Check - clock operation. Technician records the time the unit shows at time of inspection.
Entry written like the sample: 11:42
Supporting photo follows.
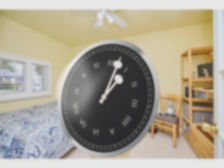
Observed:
1:02
